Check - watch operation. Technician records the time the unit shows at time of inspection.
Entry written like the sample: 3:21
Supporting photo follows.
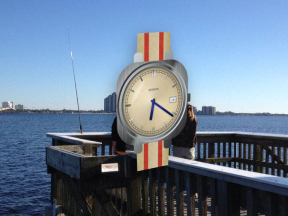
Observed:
6:21
